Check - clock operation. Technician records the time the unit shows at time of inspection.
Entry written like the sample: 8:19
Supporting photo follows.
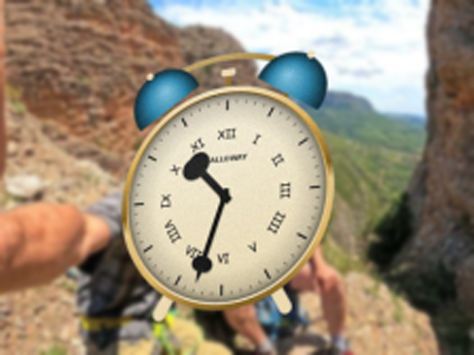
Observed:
10:33
